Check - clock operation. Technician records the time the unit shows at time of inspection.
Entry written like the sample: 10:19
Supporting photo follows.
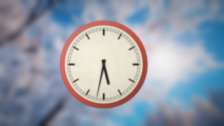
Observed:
5:32
